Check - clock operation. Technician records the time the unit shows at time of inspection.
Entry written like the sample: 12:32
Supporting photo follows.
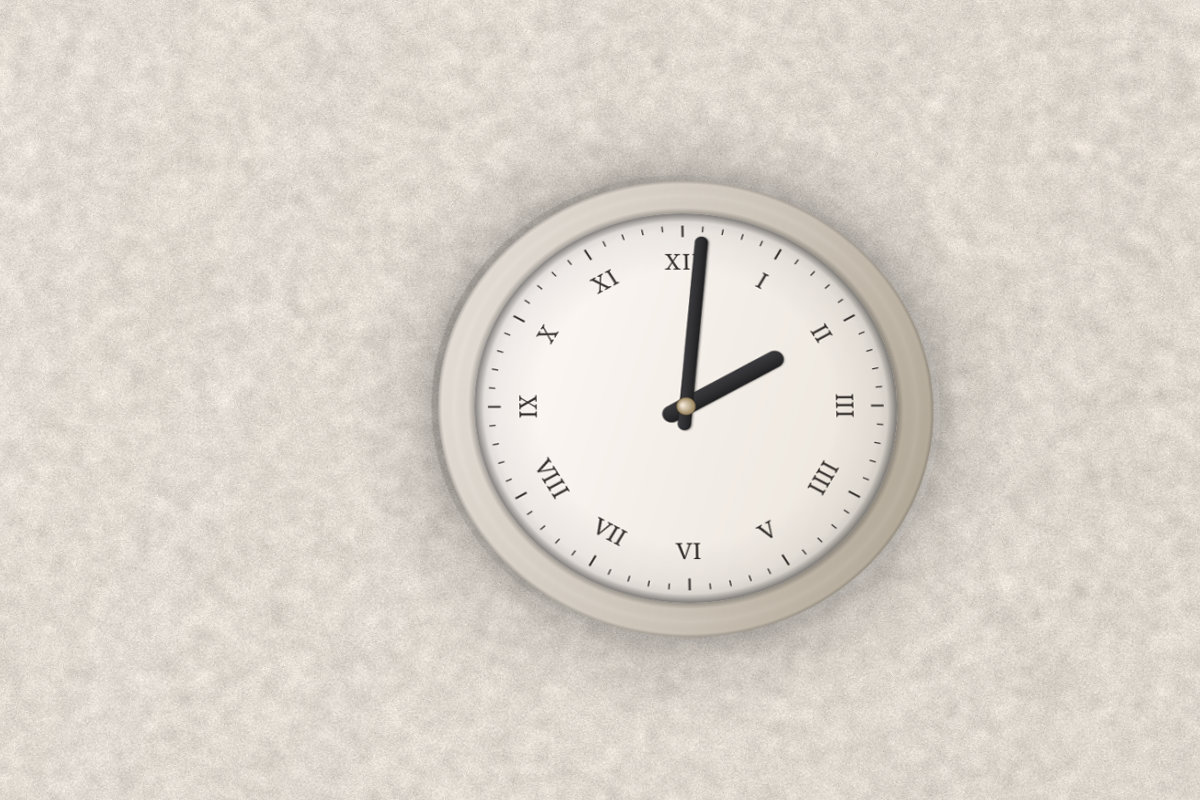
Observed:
2:01
